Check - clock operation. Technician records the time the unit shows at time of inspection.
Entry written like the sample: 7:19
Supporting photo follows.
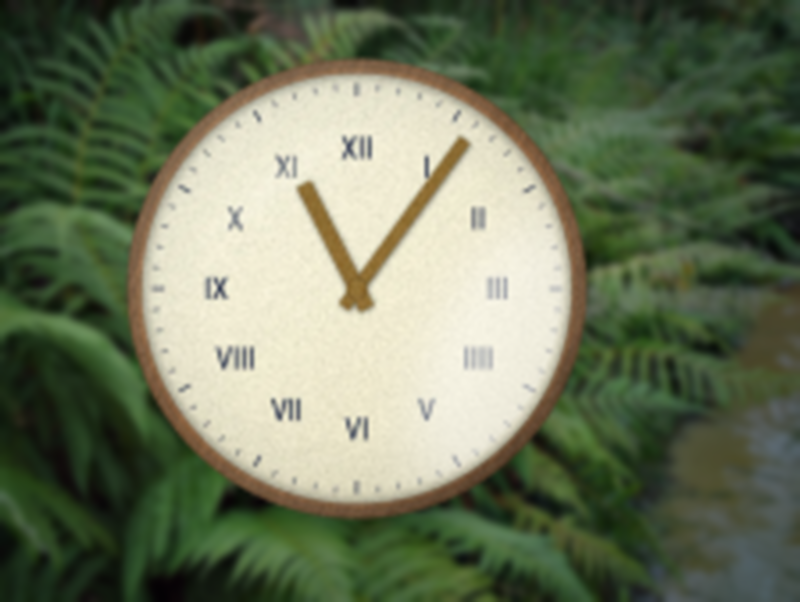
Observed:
11:06
